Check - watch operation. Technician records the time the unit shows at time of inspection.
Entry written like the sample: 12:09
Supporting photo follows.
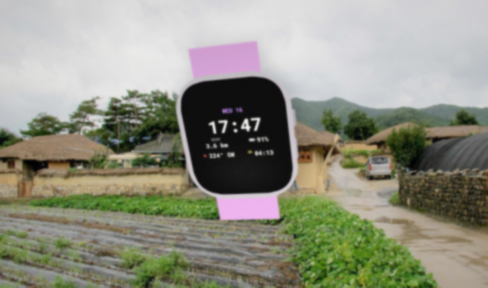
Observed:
17:47
